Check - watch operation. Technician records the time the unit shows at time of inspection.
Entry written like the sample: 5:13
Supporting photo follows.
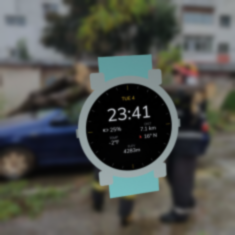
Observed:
23:41
